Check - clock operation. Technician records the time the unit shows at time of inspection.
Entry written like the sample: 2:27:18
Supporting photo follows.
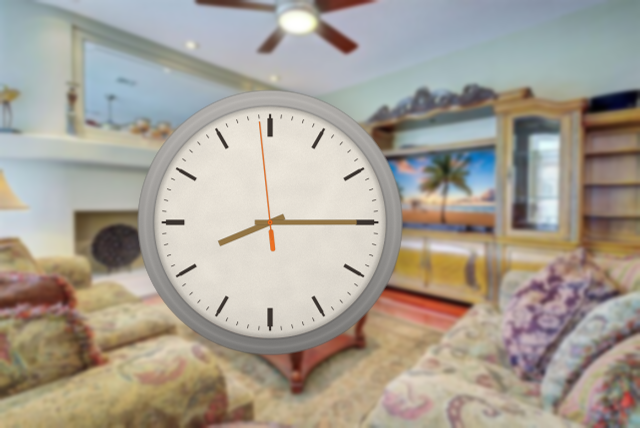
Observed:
8:14:59
